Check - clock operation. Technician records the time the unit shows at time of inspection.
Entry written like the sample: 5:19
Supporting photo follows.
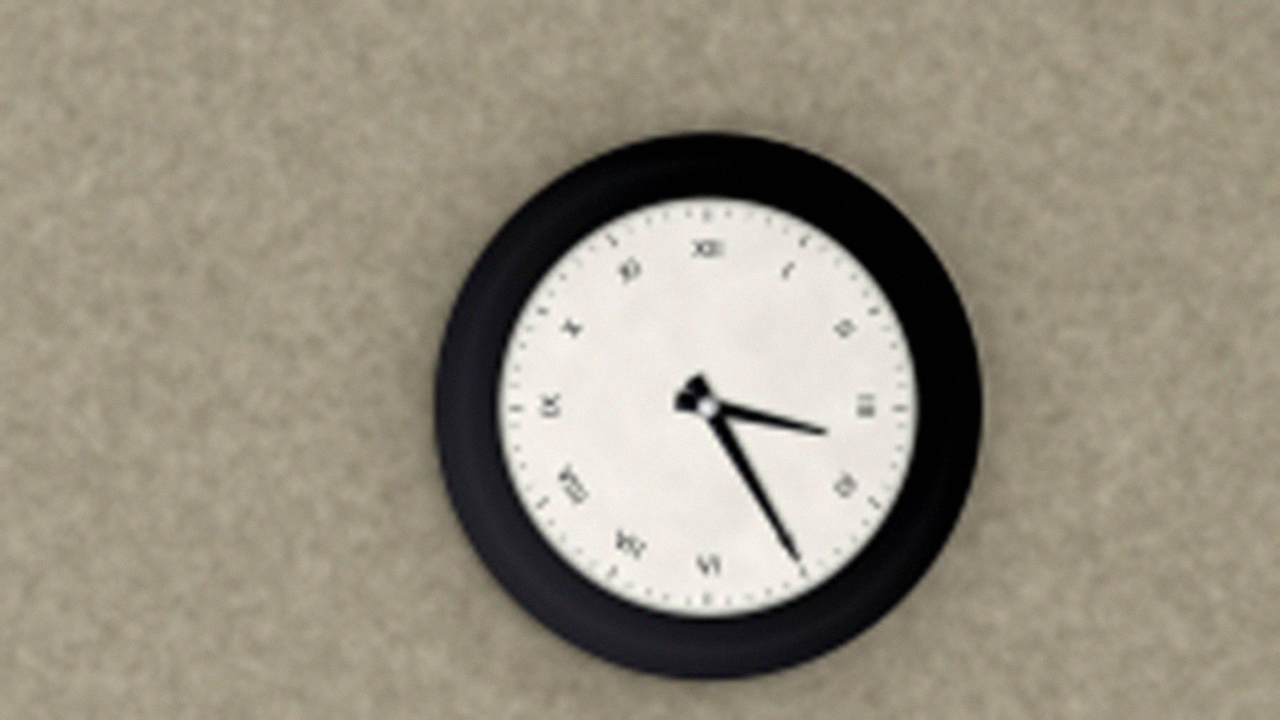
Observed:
3:25
